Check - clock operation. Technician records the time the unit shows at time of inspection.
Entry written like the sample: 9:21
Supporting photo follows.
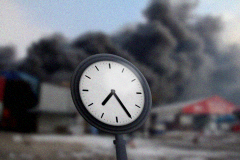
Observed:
7:25
